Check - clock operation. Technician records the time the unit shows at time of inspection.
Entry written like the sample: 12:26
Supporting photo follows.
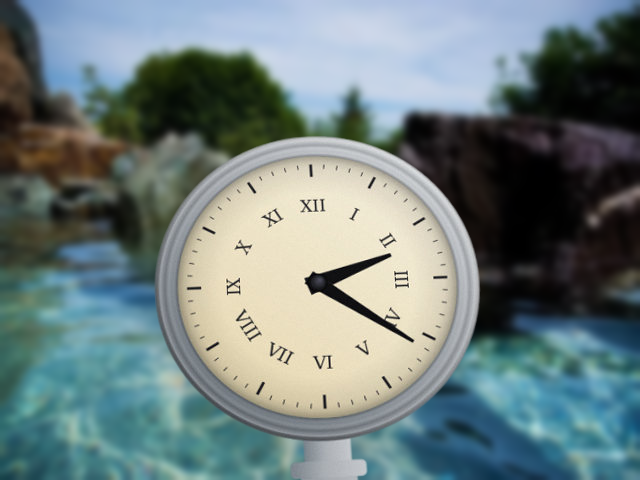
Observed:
2:21
